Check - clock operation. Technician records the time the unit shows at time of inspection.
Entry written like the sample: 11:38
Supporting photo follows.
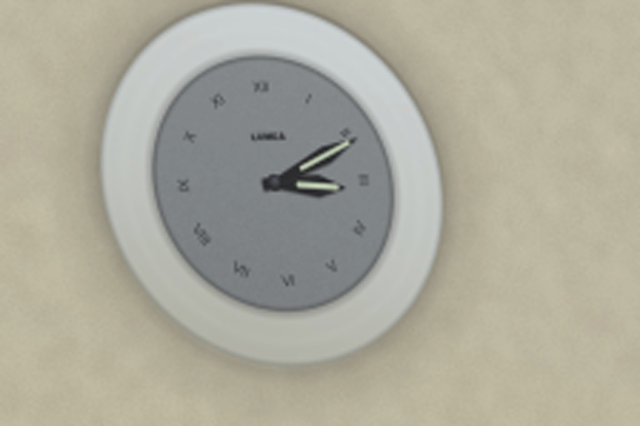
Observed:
3:11
